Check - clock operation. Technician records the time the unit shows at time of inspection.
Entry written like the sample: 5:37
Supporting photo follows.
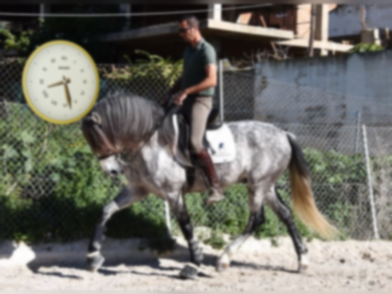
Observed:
8:28
